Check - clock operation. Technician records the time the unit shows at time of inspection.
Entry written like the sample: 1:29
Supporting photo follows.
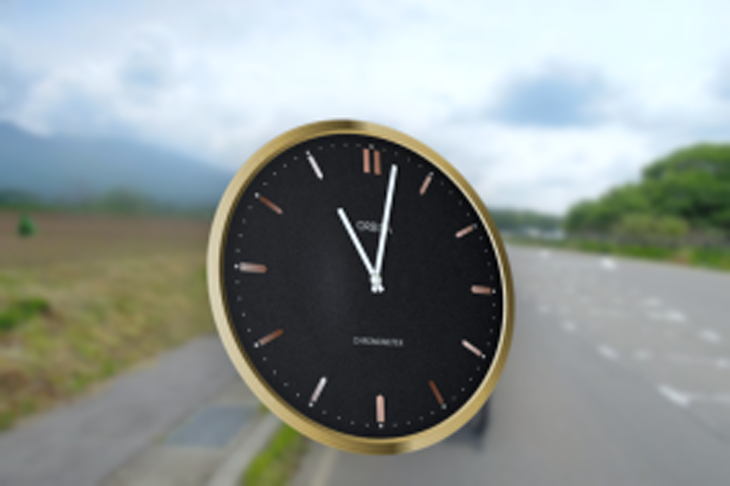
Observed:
11:02
